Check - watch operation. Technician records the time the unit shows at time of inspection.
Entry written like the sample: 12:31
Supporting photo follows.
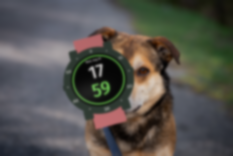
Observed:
17:59
